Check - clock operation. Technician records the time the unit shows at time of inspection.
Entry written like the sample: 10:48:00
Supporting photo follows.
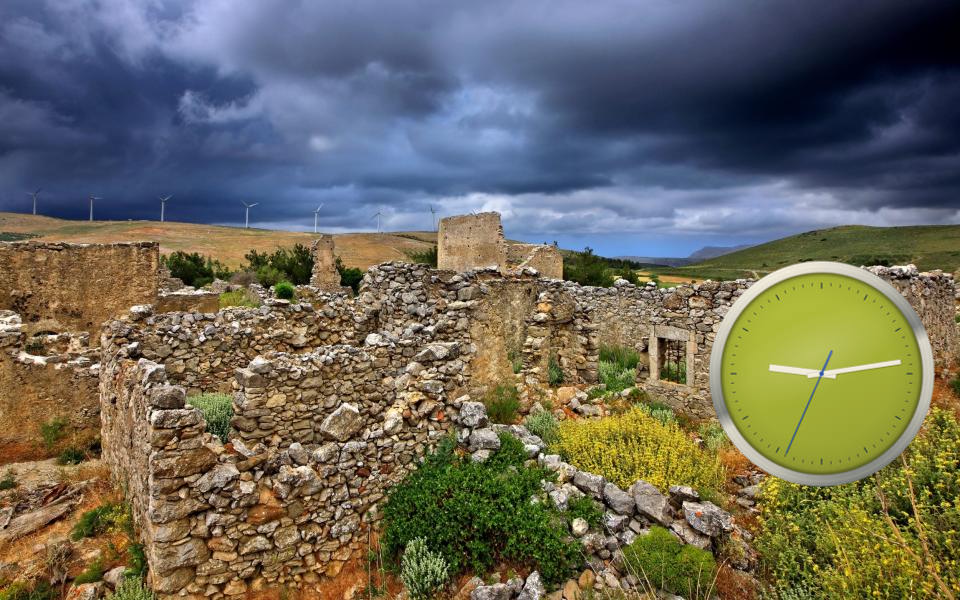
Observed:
9:13:34
